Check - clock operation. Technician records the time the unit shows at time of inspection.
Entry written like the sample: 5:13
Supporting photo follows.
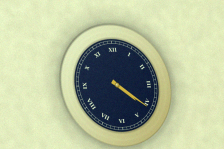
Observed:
4:21
